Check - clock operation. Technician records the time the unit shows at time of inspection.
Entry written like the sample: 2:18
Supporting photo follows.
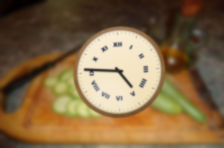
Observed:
4:46
